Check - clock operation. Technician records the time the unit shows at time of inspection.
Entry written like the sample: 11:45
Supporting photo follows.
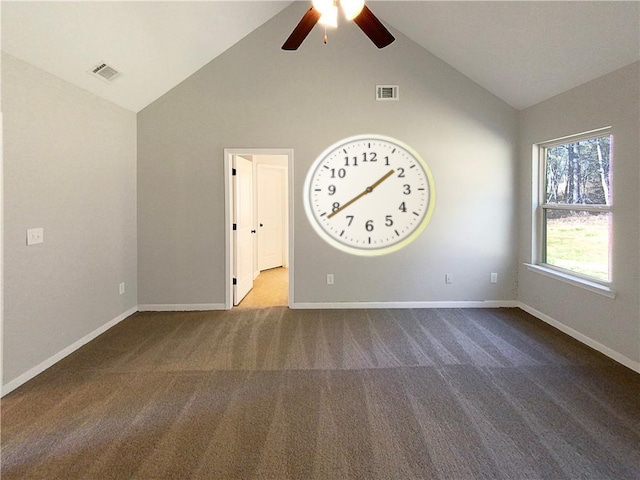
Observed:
1:39
